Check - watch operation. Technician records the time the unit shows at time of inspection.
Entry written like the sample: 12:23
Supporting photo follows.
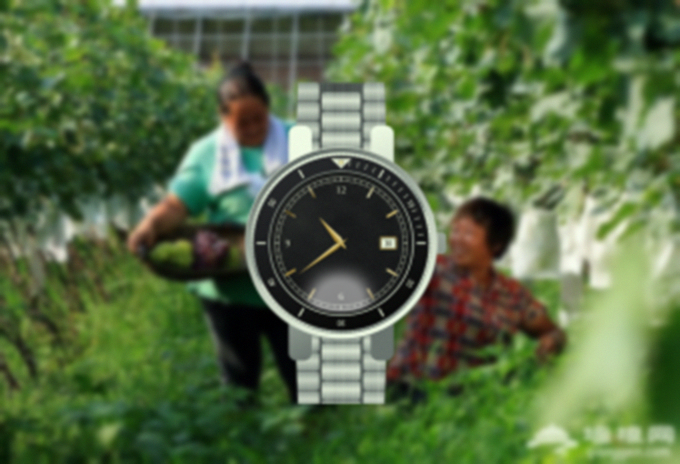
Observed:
10:39
